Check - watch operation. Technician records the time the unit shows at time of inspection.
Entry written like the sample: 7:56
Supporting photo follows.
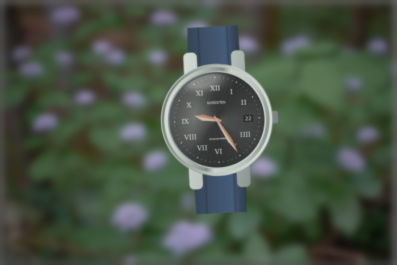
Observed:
9:25
